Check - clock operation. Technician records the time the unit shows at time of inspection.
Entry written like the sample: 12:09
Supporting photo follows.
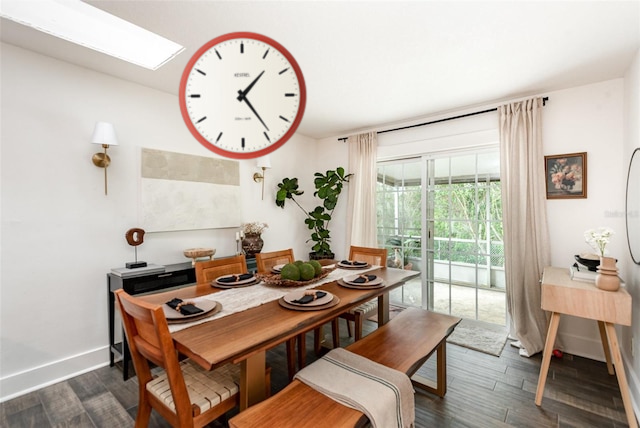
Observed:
1:24
